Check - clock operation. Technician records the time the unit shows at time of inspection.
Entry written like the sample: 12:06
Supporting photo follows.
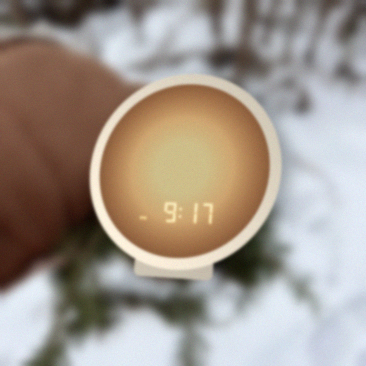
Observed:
9:17
